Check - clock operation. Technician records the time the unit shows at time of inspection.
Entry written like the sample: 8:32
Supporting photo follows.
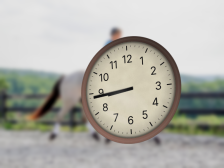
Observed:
8:44
